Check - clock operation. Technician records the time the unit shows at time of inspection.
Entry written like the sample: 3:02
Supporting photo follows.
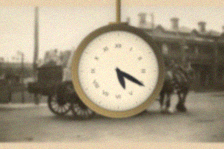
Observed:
5:20
